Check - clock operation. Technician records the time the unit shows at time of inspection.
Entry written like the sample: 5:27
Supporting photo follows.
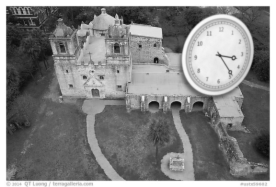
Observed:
3:24
